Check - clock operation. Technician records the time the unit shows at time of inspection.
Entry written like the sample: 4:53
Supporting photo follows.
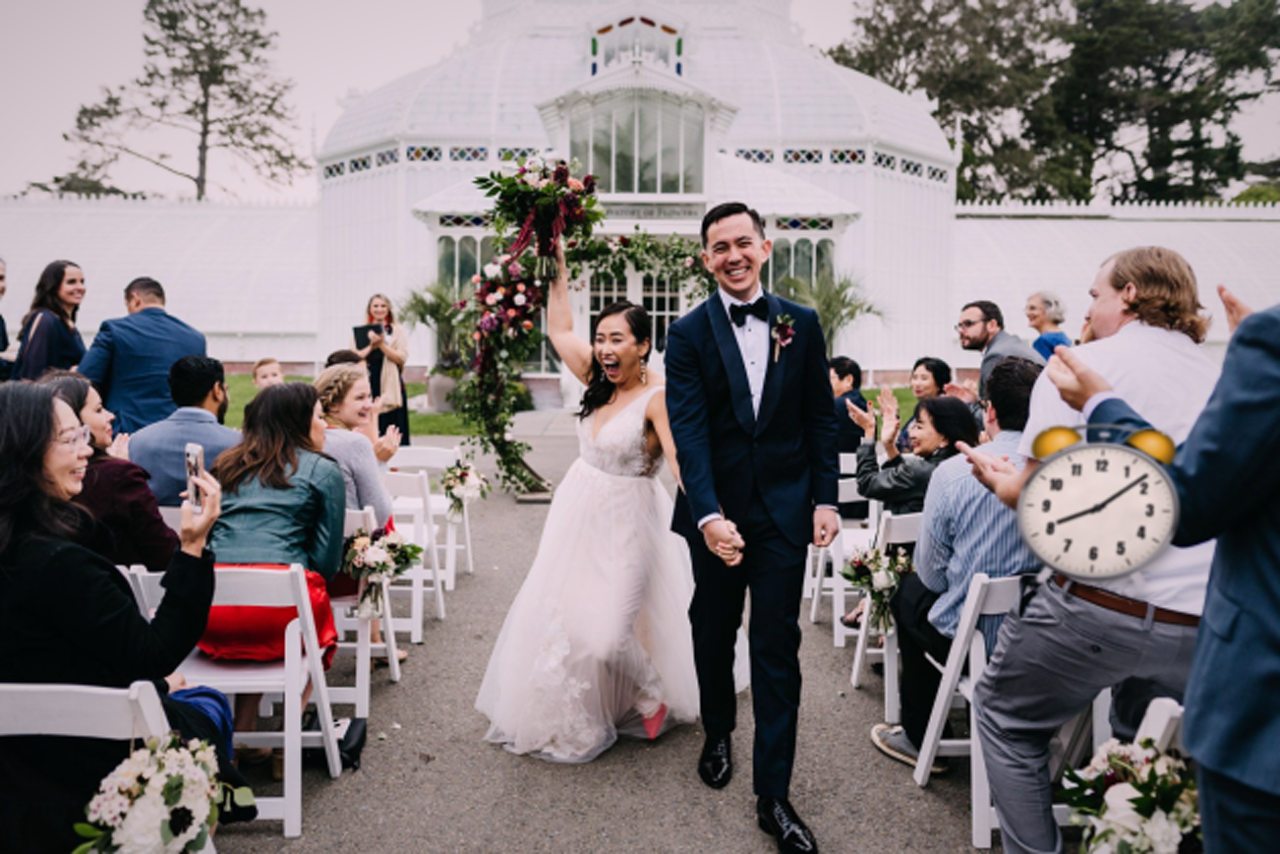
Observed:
8:08
